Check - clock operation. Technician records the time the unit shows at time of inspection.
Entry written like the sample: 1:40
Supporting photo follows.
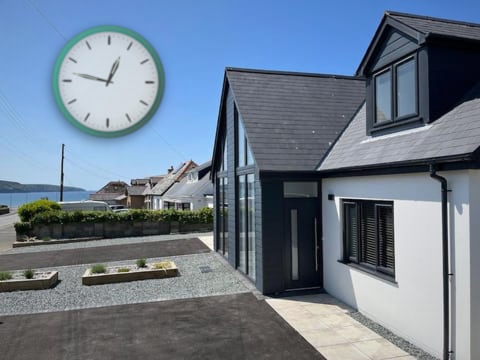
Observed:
12:47
